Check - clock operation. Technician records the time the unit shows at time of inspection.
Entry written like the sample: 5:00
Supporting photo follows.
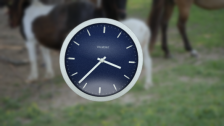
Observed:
3:37
